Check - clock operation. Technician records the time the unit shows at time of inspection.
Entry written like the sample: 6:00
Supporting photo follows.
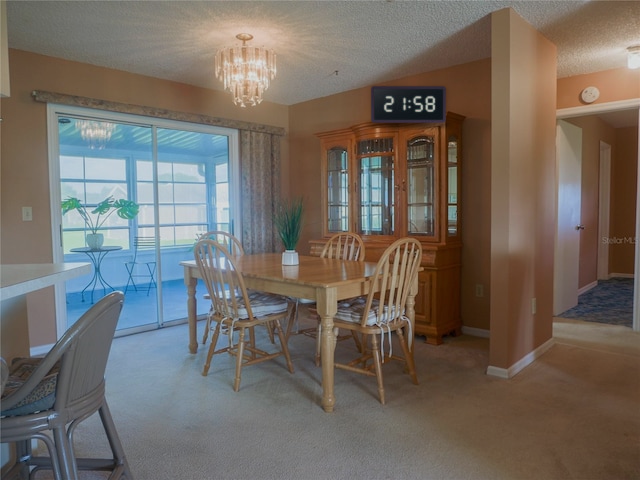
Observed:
21:58
